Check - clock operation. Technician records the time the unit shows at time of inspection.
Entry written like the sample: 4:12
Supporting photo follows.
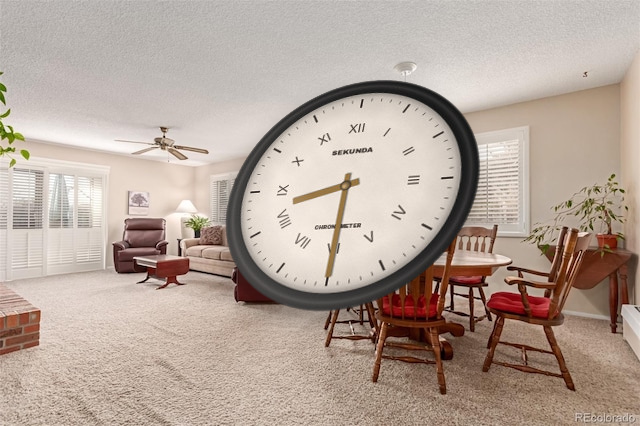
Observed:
8:30
